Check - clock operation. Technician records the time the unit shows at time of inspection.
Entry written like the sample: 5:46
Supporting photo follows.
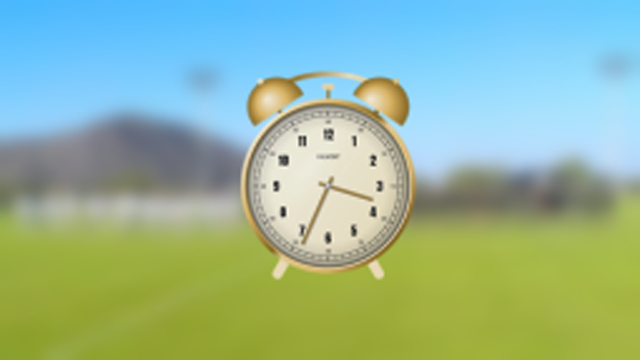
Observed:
3:34
